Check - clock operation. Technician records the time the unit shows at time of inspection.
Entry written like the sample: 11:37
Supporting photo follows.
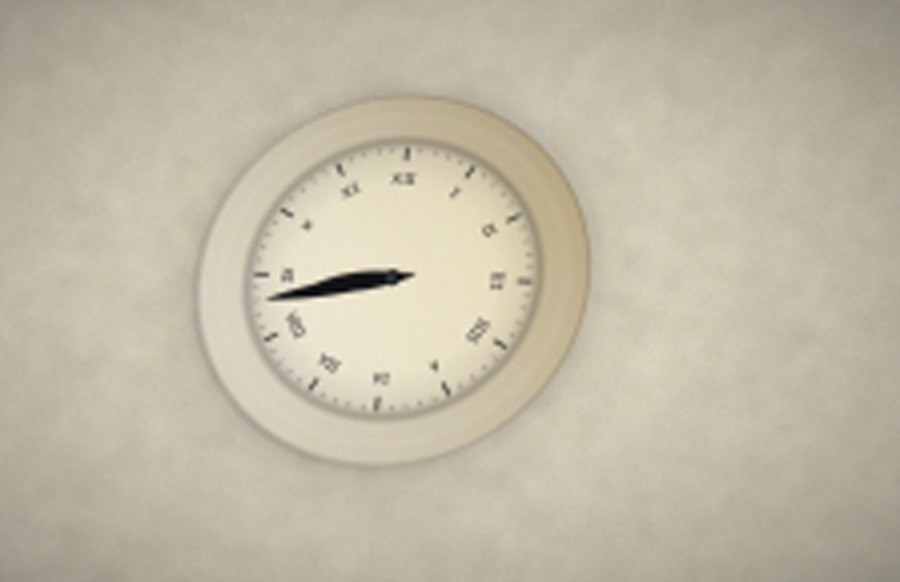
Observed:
8:43
